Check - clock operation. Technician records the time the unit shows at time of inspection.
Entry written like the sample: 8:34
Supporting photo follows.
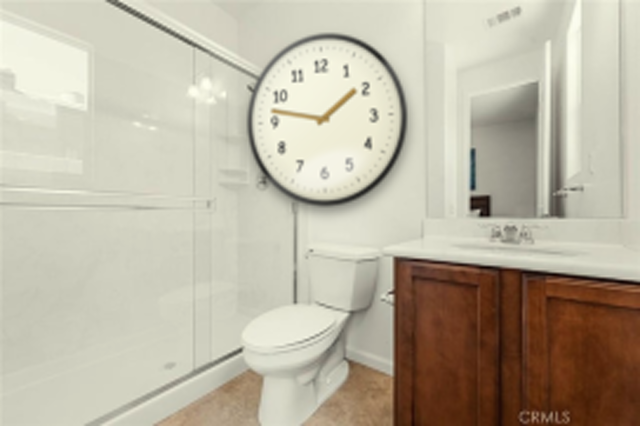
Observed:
1:47
